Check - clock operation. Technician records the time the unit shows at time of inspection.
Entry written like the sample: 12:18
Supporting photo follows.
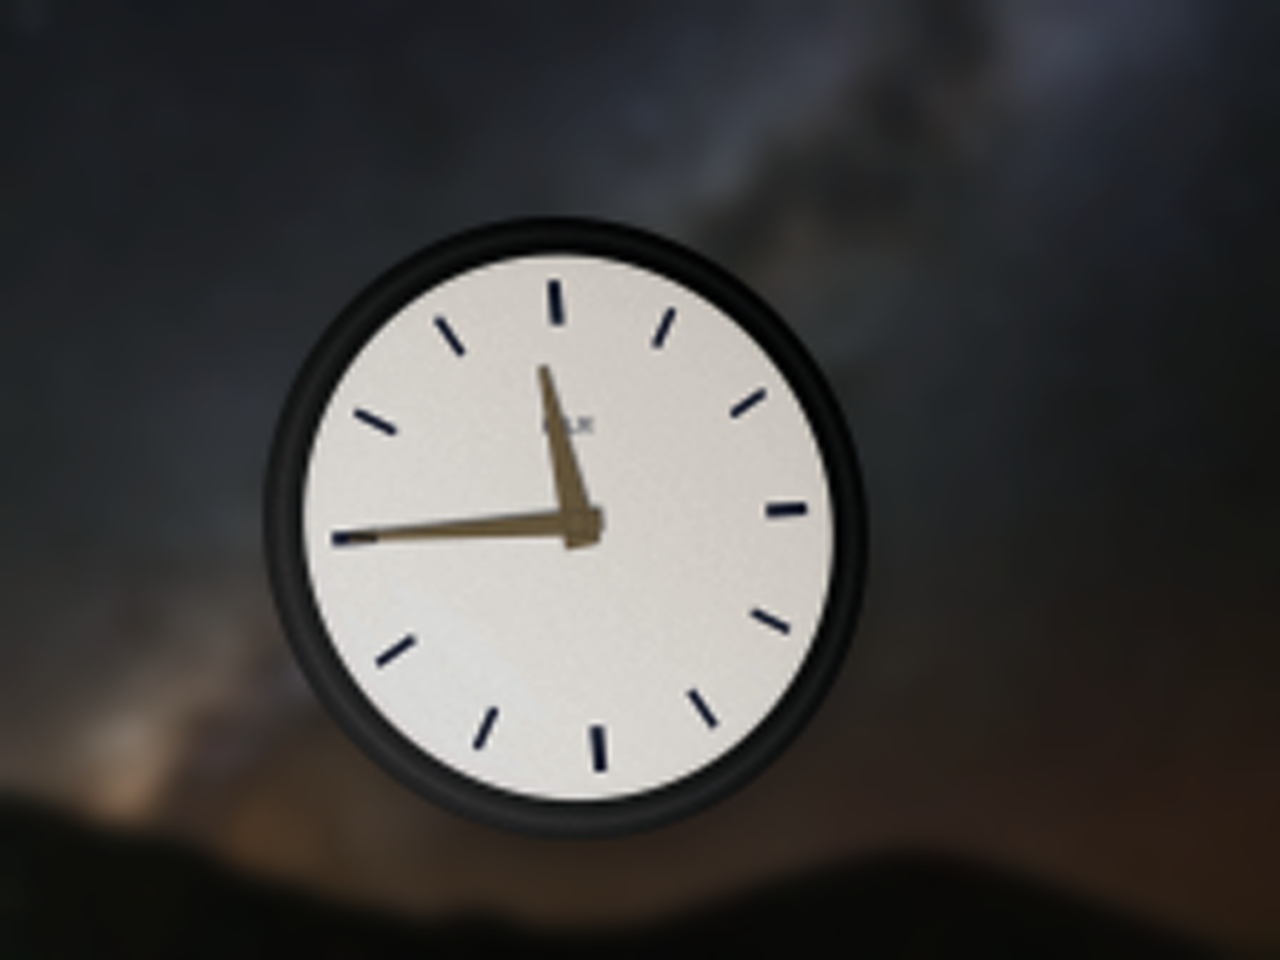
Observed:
11:45
